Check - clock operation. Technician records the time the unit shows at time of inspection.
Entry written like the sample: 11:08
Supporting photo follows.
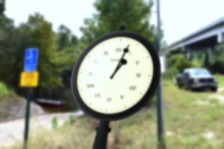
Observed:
1:03
